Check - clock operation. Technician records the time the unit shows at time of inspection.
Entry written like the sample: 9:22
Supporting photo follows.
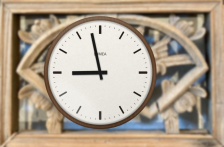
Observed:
8:58
